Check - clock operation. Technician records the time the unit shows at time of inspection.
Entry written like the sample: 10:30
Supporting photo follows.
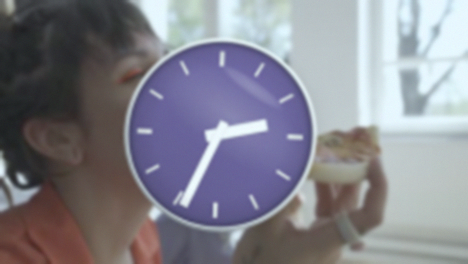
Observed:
2:34
